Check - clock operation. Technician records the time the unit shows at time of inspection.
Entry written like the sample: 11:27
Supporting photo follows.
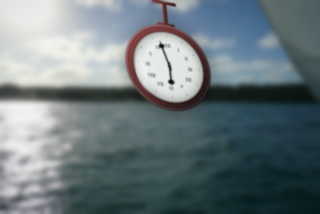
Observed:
5:57
